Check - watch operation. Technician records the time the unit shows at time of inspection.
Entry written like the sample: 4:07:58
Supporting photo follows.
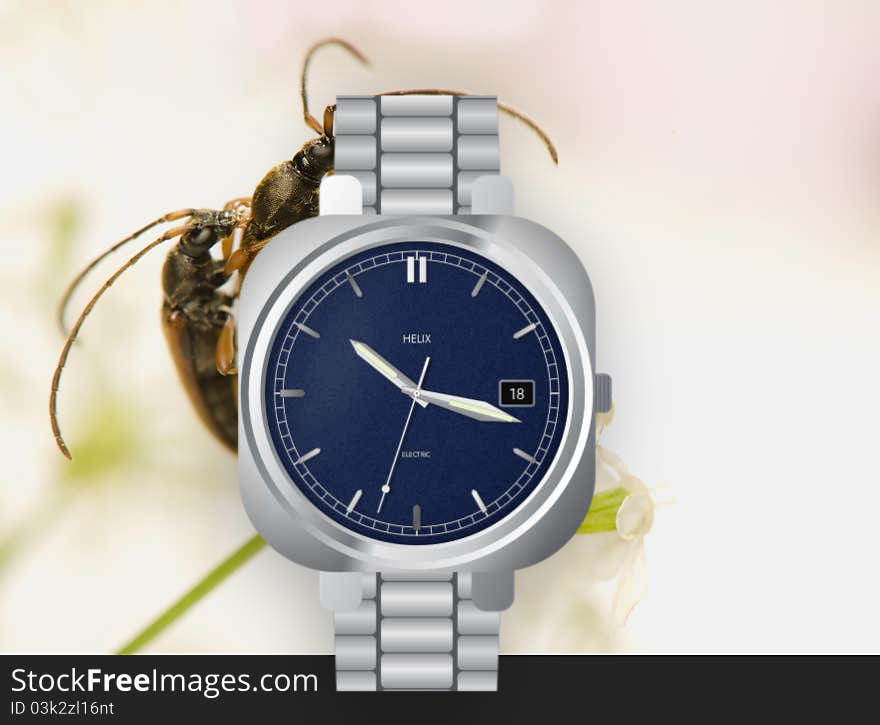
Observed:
10:17:33
